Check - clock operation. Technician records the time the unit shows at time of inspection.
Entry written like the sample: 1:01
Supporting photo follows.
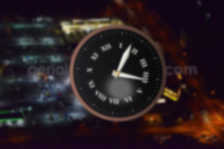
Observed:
4:08
